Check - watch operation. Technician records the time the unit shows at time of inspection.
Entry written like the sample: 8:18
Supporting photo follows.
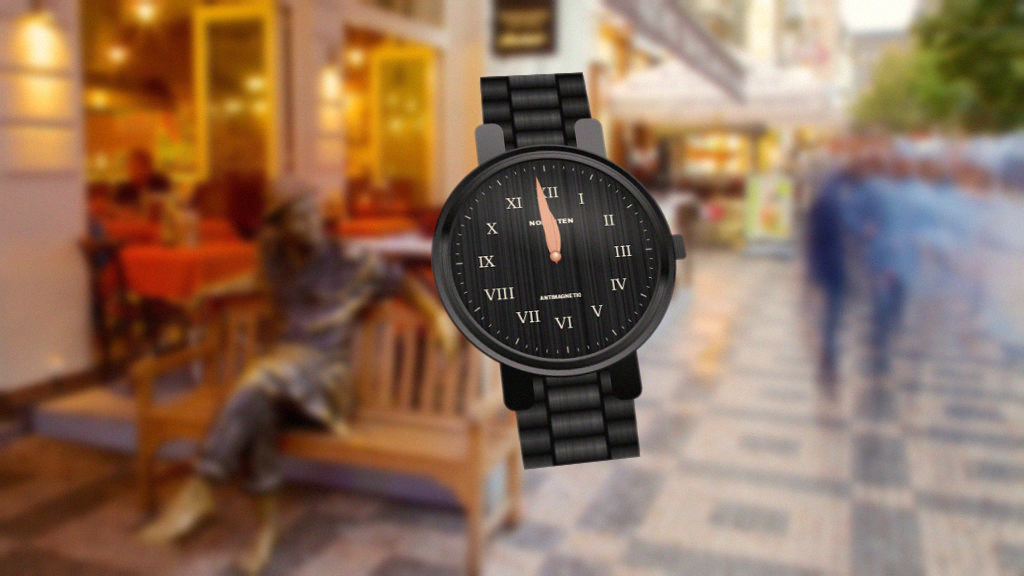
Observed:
11:59
